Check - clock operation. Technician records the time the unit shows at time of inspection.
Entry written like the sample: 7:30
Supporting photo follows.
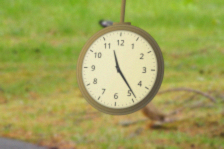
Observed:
11:24
